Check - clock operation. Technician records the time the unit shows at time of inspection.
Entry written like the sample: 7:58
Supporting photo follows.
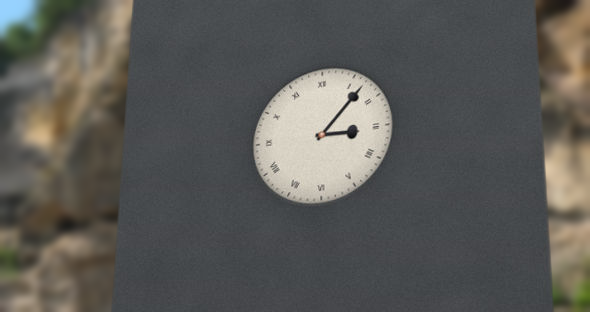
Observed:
3:07
